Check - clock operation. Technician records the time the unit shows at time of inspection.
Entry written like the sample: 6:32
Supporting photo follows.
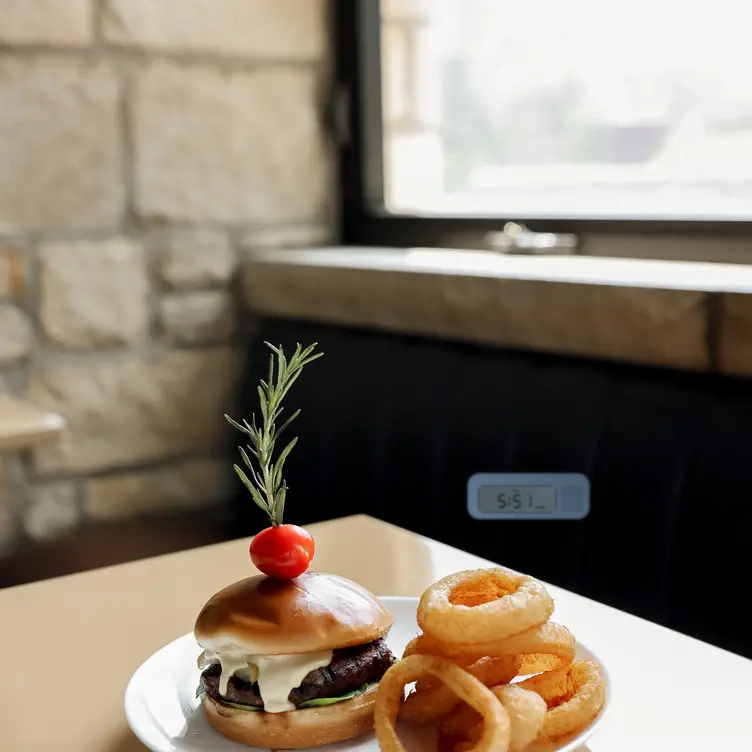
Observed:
5:51
